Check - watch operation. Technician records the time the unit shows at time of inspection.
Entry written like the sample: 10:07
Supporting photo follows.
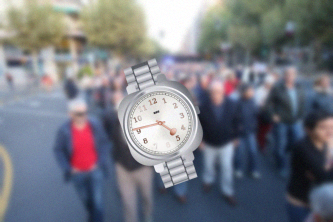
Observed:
4:46
